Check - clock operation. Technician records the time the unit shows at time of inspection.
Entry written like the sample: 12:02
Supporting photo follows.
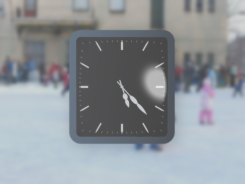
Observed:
5:23
